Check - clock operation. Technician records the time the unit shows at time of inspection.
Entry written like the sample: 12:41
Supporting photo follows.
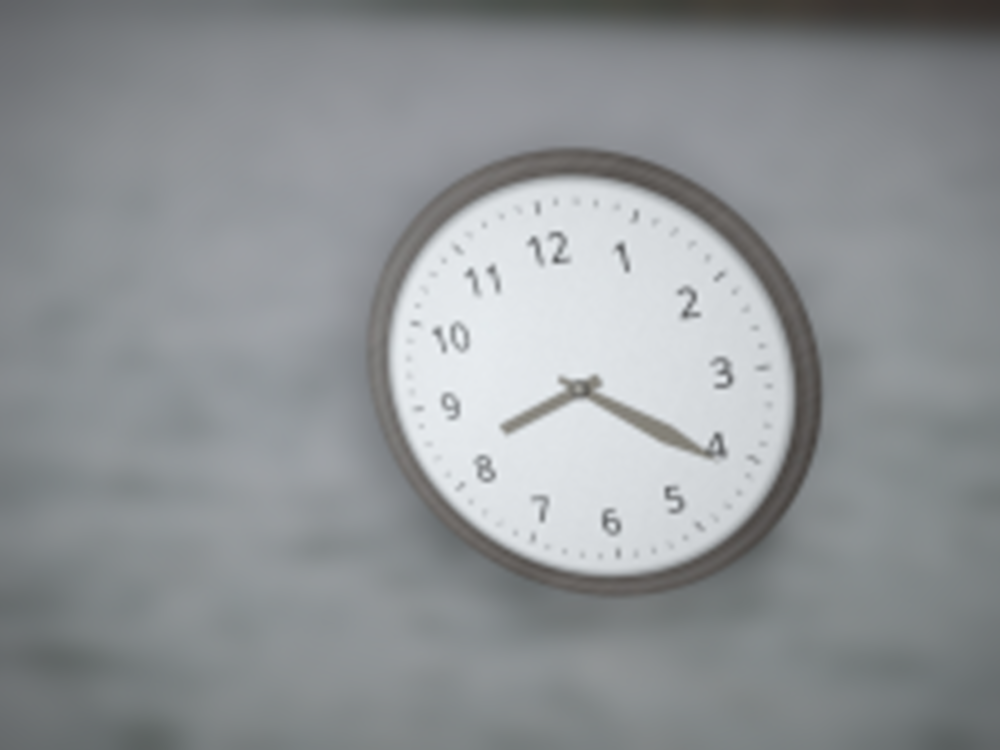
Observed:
8:21
